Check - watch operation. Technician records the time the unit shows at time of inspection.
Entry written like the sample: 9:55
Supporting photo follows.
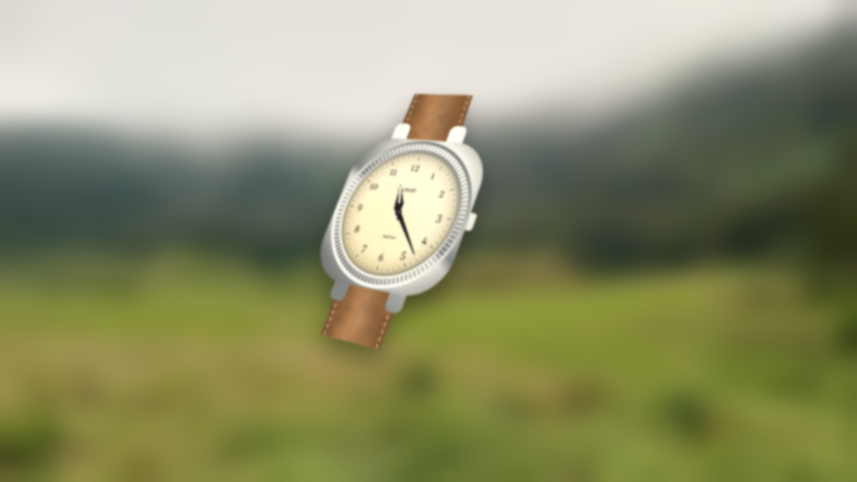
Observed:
11:23
